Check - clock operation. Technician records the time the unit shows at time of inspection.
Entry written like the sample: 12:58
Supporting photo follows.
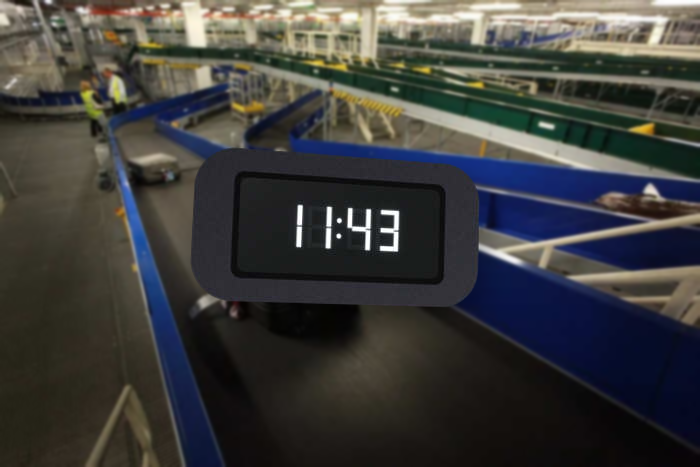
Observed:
11:43
